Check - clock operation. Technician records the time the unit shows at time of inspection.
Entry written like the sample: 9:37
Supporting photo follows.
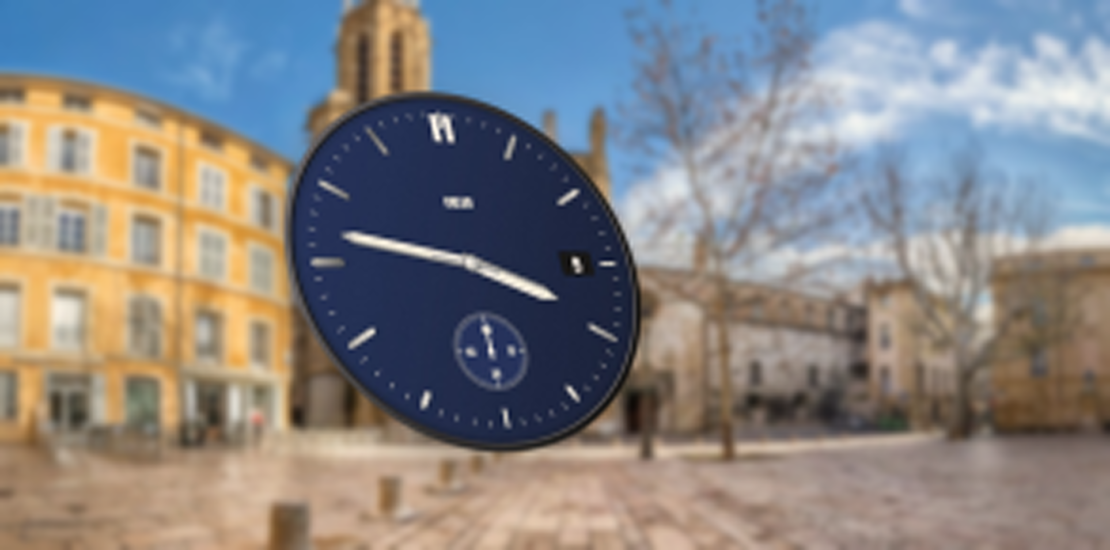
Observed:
3:47
